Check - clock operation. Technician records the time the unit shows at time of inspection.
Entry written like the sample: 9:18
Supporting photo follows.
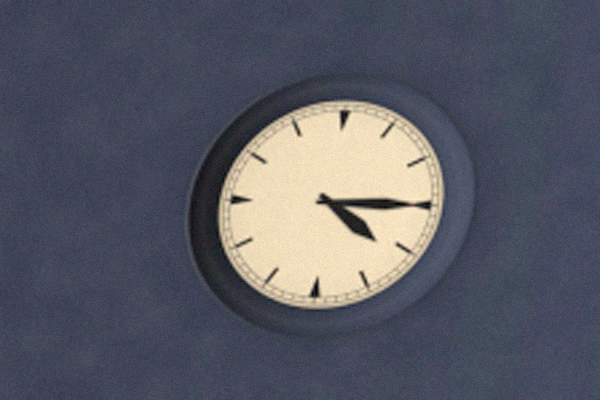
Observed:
4:15
